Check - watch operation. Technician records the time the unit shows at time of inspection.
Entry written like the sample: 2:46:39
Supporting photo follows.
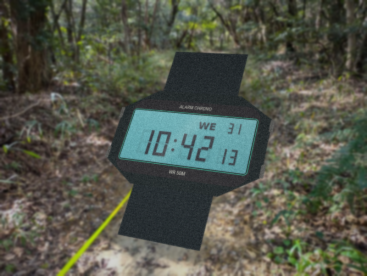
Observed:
10:42:13
